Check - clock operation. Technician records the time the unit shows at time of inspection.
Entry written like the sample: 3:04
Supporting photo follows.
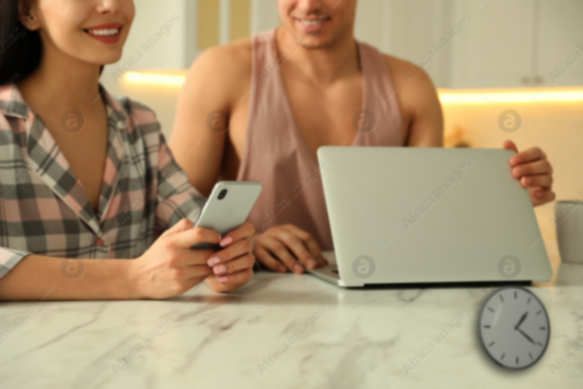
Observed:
1:21
